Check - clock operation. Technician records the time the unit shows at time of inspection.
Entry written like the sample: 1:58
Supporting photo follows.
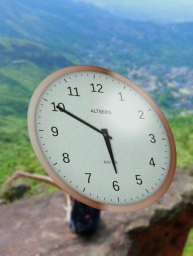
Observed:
5:50
